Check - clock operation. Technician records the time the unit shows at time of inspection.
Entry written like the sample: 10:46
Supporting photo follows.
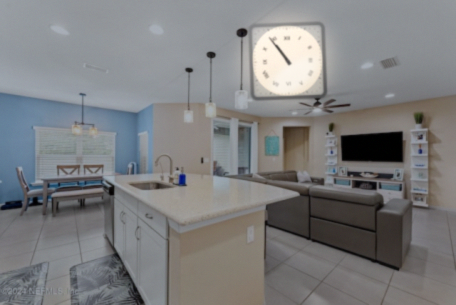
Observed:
10:54
